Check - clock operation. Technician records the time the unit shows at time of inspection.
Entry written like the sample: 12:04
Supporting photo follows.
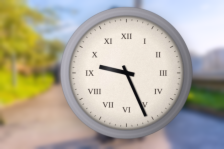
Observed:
9:26
